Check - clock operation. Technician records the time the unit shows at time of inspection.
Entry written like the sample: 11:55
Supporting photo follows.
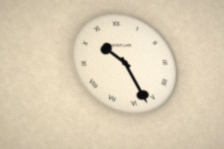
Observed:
10:27
